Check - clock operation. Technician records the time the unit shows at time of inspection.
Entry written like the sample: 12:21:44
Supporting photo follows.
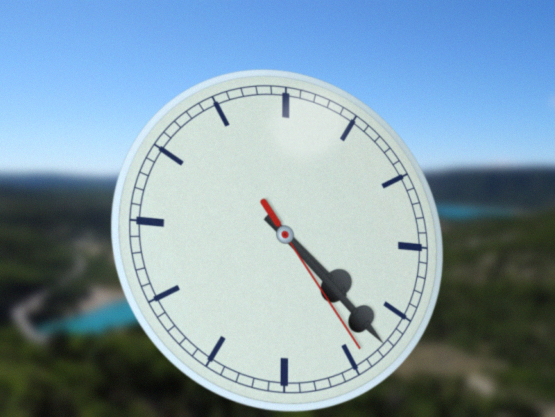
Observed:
4:22:24
